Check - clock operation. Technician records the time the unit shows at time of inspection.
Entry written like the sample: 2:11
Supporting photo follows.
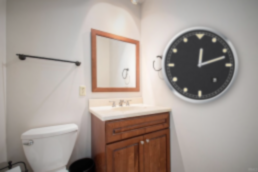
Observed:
12:12
